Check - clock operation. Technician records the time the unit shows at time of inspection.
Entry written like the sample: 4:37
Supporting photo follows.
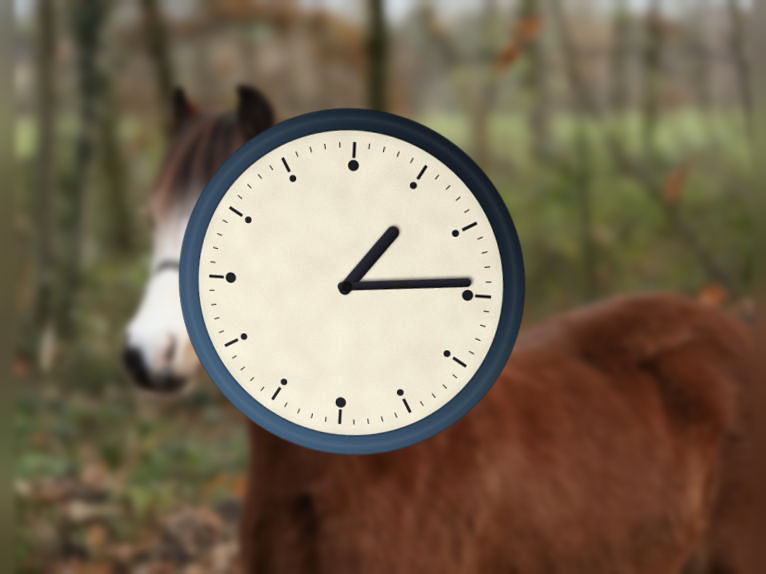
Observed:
1:14
